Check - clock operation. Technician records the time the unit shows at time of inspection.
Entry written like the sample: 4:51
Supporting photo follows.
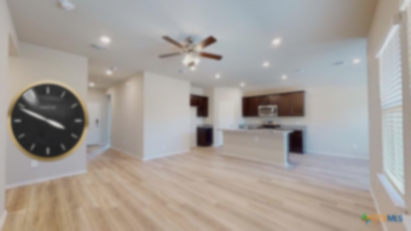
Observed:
3:49
